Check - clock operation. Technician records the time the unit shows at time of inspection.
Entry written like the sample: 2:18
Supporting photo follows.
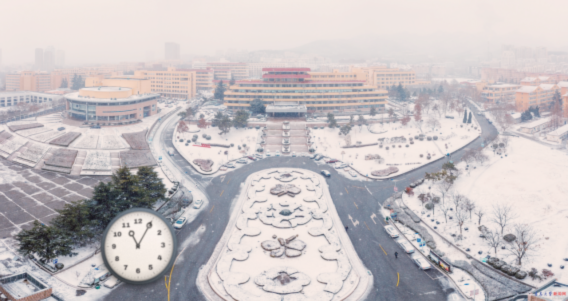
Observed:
11:05
